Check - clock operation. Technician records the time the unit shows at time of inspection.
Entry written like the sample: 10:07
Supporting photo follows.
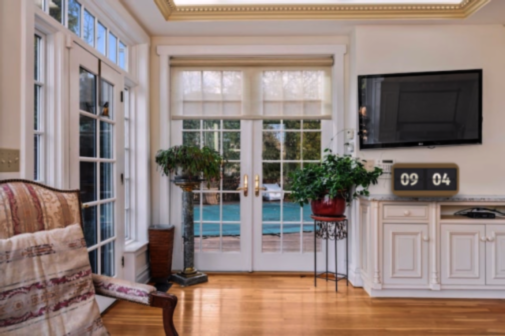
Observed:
9:04
